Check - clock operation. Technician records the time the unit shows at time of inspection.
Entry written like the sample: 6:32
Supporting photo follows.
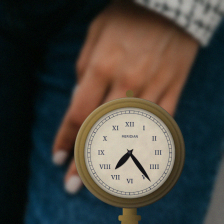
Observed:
7:24
